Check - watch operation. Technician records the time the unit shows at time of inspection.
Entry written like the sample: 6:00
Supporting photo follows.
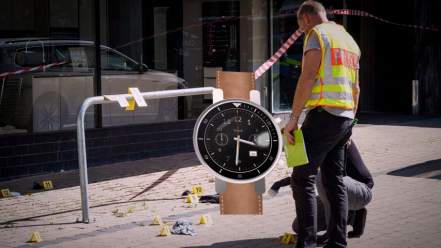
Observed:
3:31
